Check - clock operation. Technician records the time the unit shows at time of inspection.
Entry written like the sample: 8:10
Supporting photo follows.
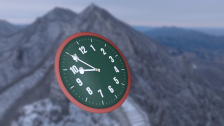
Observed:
9:55
